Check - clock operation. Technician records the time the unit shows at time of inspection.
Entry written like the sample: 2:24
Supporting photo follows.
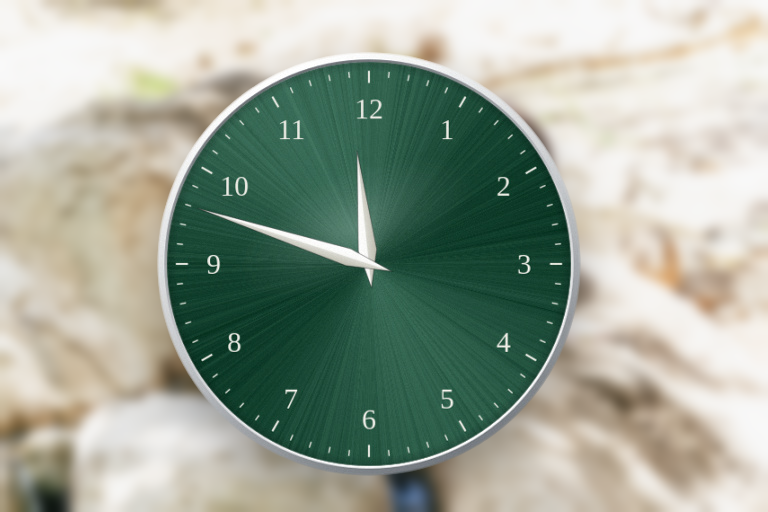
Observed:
11:48
